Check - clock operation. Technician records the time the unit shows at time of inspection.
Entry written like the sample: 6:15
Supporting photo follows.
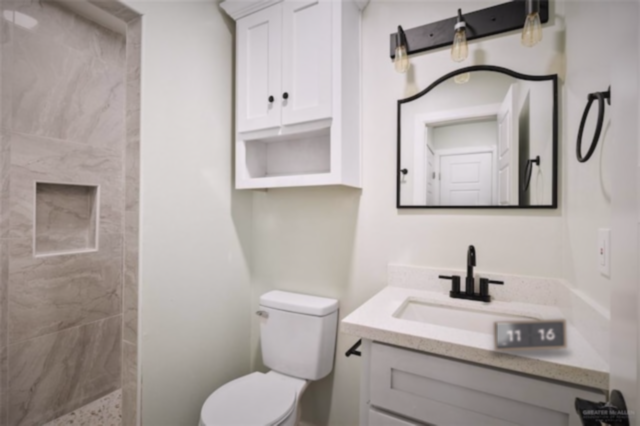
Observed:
11:16
